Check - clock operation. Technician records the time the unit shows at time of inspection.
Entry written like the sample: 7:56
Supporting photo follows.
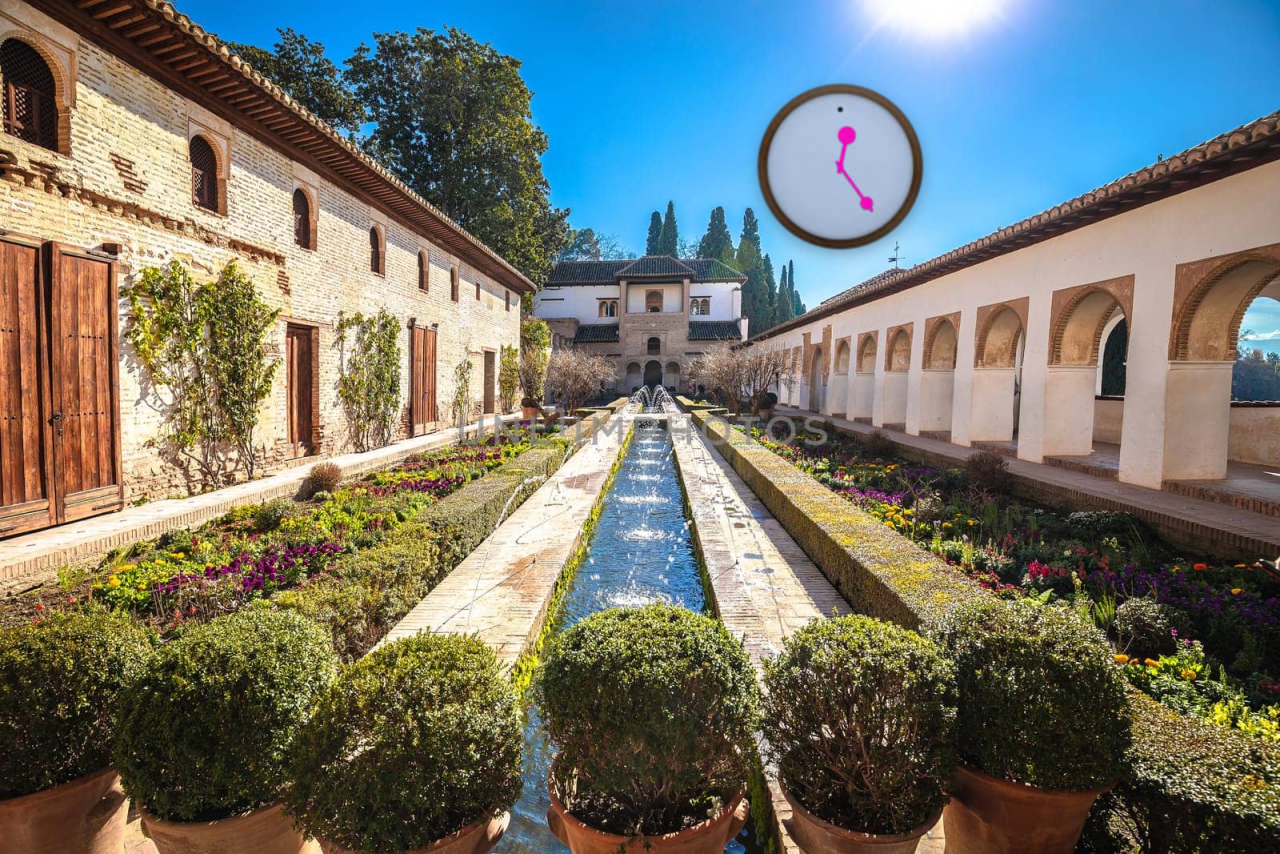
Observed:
12:24
